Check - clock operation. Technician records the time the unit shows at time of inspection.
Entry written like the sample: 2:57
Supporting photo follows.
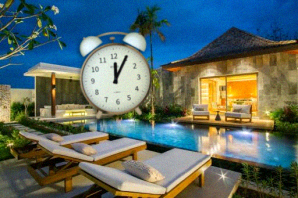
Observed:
12:05
